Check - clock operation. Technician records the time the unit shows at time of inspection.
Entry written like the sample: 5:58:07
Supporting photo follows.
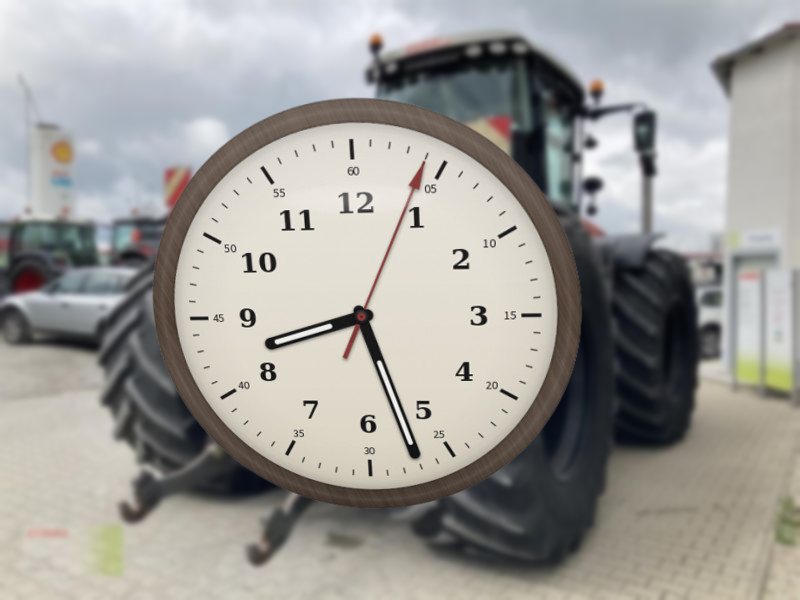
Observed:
8:27:04
